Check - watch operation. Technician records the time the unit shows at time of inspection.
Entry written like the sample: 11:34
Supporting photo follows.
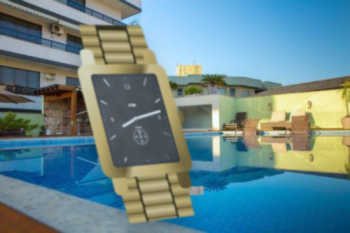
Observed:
8:13
